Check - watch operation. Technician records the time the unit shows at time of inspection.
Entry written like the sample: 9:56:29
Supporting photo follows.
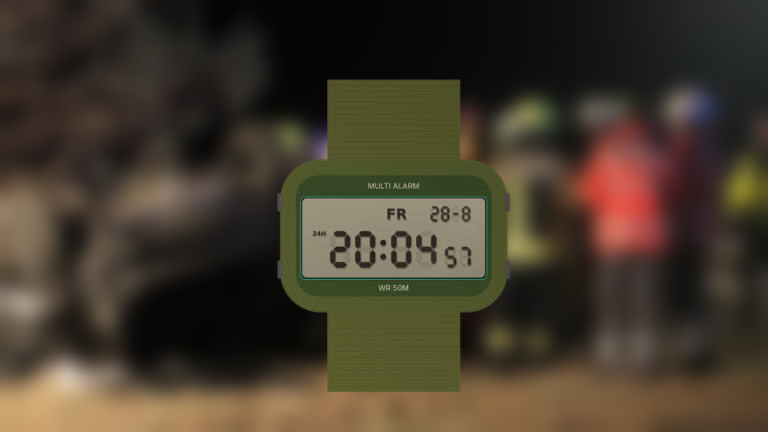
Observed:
20:04:57
